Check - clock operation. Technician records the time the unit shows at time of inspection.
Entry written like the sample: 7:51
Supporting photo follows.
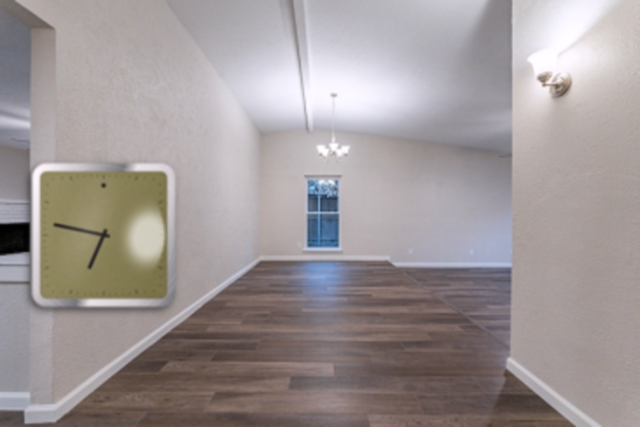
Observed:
6:47
